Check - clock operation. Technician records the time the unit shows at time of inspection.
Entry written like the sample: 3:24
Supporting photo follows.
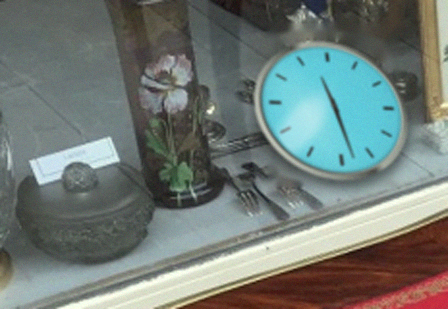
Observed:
11:28
